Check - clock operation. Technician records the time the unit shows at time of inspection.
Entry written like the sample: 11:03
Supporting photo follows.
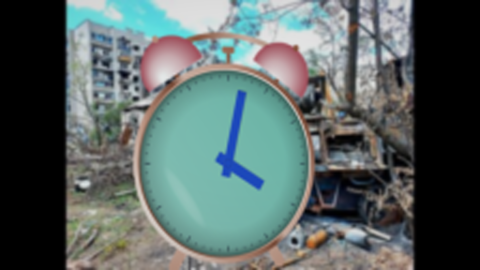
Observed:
4:02
